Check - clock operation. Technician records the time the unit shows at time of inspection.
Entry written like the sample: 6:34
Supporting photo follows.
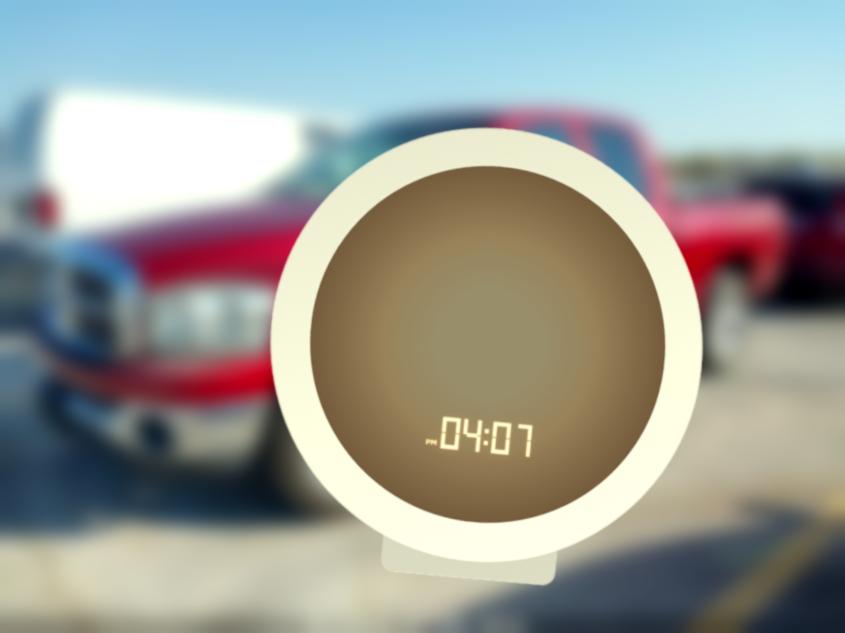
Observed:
4:07
